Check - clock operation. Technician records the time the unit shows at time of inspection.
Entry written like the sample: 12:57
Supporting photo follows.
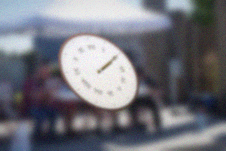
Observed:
2:10
